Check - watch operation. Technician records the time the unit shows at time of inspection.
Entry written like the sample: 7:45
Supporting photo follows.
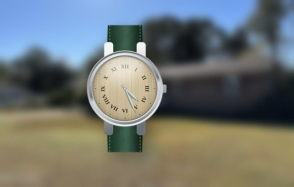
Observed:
4:26
